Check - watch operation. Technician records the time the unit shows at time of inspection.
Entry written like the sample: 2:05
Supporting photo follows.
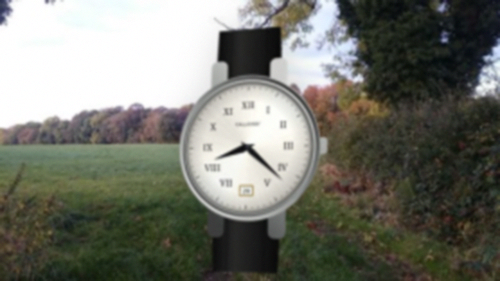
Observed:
8:22
